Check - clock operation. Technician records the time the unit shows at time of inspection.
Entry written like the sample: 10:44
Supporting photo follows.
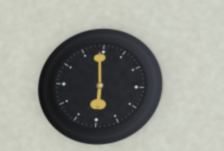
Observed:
5:59
